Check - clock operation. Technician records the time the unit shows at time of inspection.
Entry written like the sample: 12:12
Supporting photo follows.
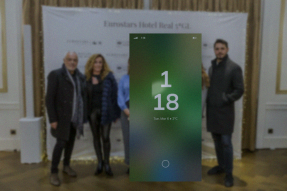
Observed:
1:18
